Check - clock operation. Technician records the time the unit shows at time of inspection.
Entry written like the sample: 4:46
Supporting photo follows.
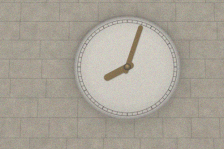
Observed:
8:03
